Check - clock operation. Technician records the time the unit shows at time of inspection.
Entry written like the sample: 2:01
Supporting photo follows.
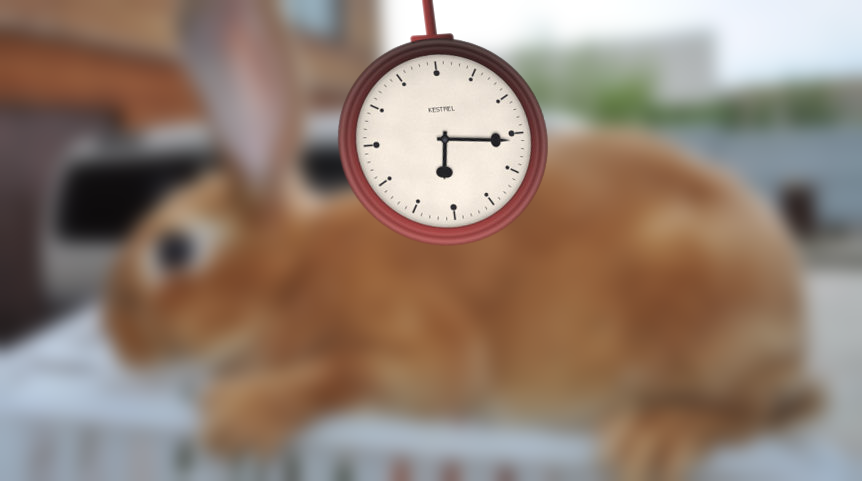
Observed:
6:16
